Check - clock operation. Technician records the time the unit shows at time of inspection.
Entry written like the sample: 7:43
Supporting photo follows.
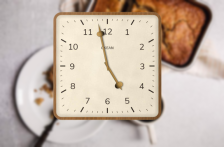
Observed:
4:58
